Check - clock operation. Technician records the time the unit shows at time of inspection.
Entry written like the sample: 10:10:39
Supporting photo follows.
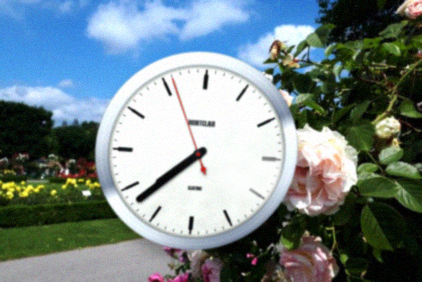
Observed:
7:37:56
